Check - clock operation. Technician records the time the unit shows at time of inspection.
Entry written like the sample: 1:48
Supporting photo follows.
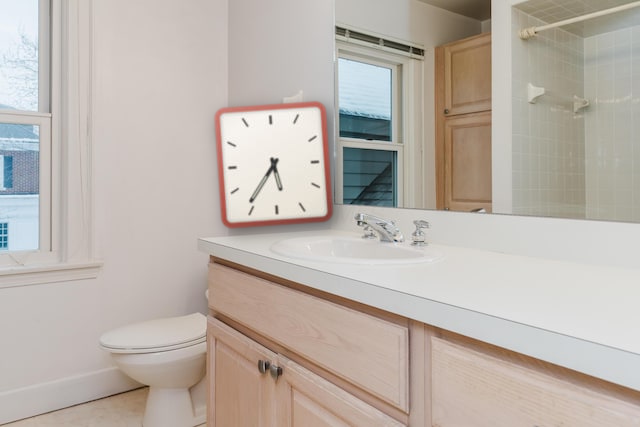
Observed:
5:36
